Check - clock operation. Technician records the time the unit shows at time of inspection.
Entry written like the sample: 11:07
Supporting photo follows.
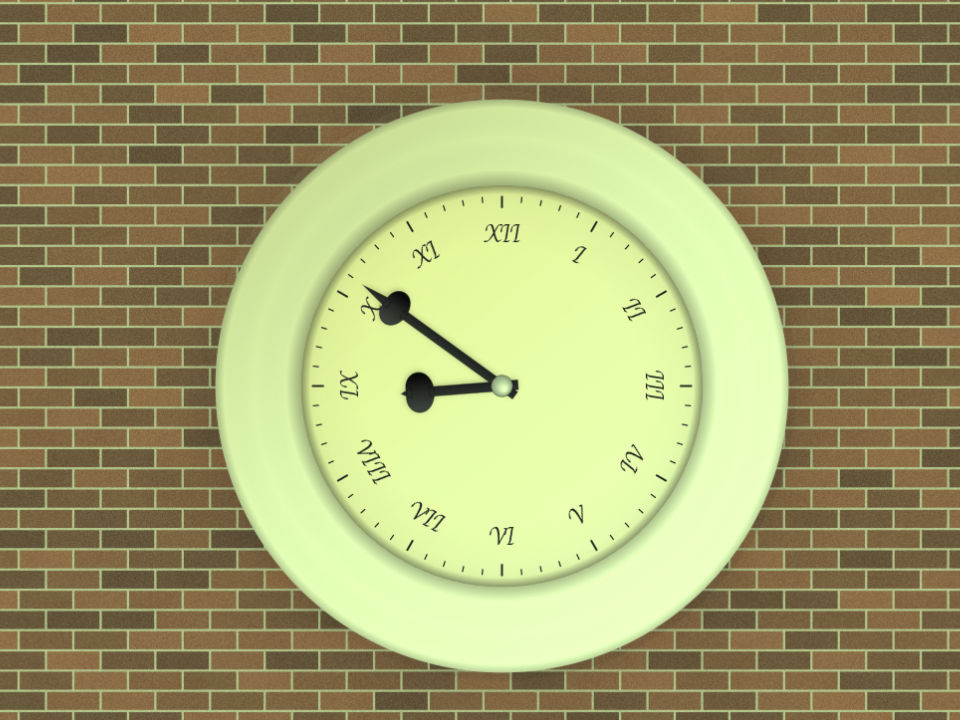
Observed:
8:51
